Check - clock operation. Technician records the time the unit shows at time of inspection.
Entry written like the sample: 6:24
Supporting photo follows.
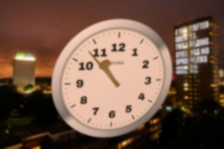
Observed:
10:53
